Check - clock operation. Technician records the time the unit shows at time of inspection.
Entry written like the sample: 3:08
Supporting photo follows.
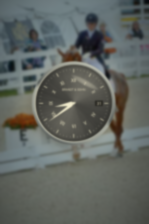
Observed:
8:39
